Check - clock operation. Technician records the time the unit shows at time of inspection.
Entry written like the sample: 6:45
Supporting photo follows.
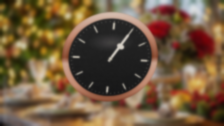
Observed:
1:05
